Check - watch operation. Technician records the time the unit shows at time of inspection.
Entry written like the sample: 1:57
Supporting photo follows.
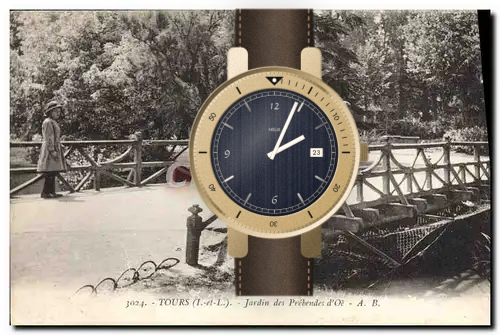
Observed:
2:04
